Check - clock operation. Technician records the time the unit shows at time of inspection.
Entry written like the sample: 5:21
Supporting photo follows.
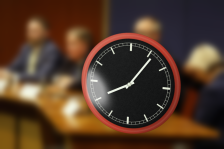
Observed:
8:06
